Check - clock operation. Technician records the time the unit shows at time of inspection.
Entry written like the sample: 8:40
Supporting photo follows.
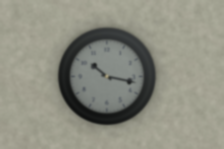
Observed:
10:17
